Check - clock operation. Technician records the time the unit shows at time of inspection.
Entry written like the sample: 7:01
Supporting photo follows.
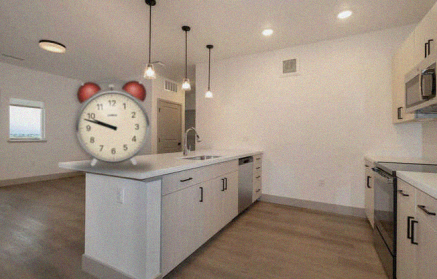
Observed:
9:48
